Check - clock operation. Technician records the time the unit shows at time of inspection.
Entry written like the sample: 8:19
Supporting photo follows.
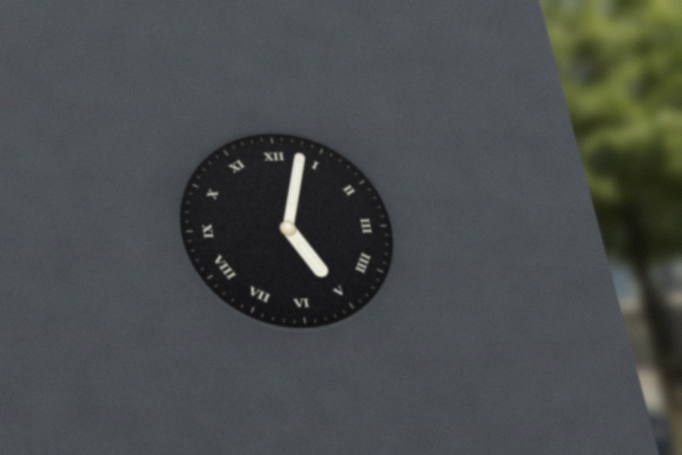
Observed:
5:03
